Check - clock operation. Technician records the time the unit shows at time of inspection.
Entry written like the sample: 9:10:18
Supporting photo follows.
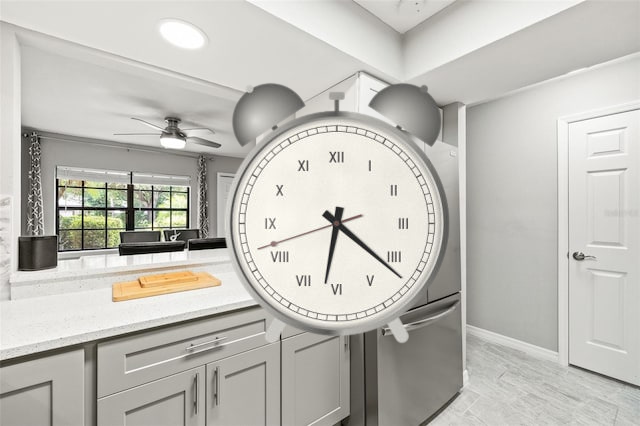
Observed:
6:21:42
